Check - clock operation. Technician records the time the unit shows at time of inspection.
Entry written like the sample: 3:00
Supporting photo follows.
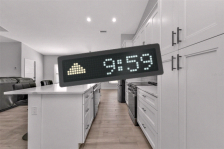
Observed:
9:59
